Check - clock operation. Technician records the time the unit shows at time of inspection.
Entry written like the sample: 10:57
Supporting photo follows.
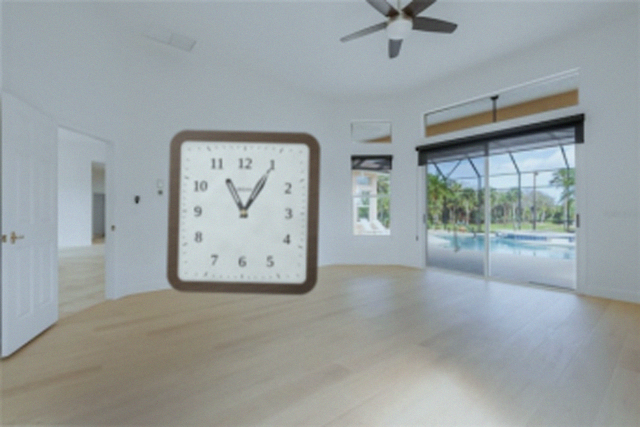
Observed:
11:05
